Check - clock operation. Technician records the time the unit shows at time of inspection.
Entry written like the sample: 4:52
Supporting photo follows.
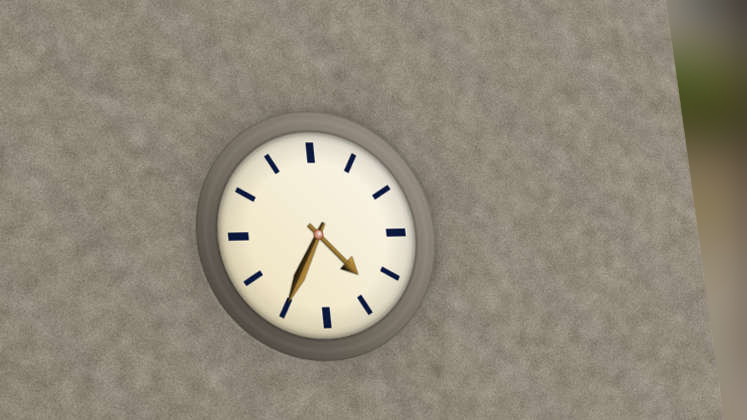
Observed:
4:35
